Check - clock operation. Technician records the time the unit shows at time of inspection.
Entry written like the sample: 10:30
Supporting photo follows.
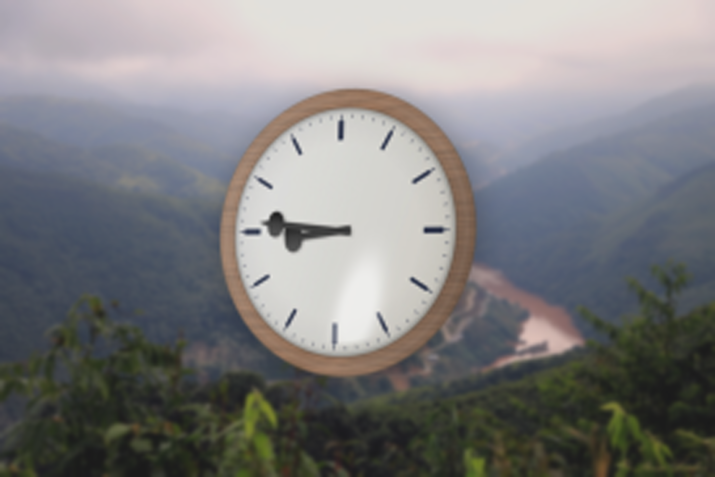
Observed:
8:46
